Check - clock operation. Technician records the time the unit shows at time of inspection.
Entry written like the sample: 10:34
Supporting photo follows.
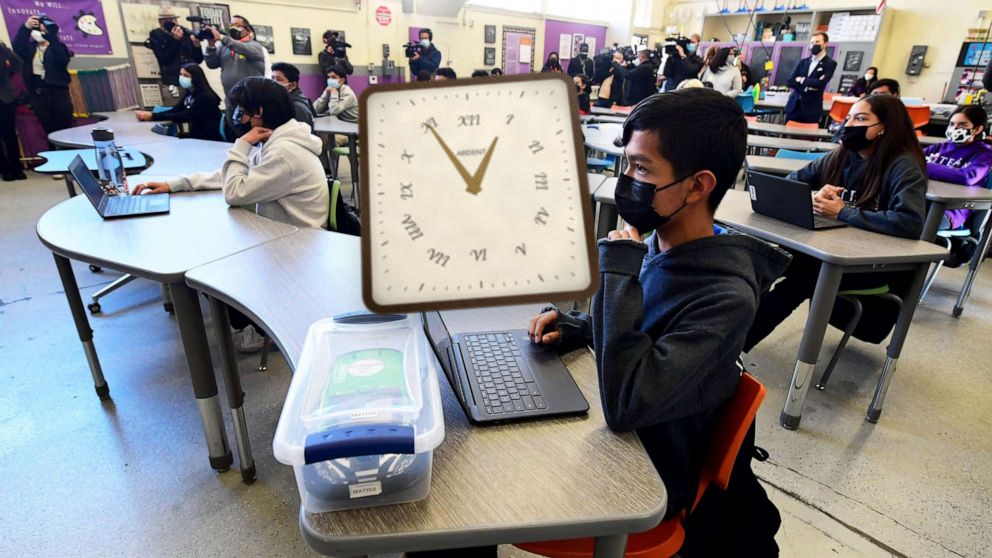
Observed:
12:55
